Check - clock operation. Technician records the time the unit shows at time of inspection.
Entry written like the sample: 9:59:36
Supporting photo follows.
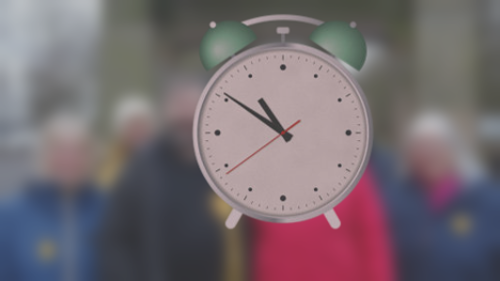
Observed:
10:50:39
